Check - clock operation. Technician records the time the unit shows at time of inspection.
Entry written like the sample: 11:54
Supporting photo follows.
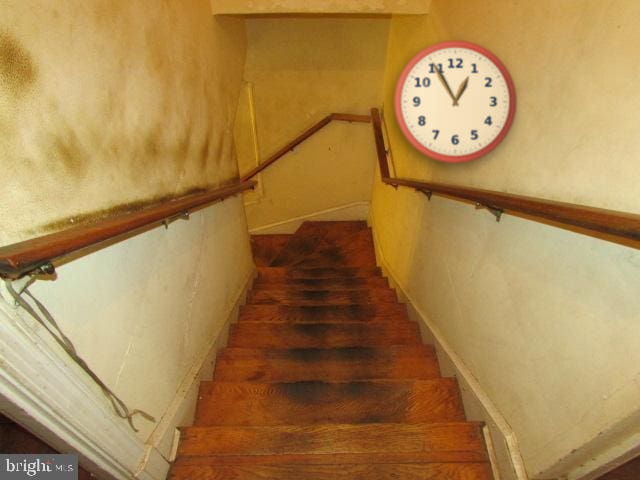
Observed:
12:55
